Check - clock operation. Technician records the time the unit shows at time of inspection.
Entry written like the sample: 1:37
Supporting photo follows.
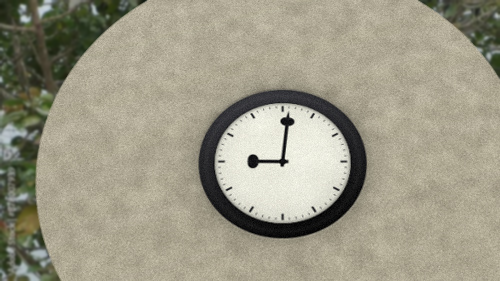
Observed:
9:01
